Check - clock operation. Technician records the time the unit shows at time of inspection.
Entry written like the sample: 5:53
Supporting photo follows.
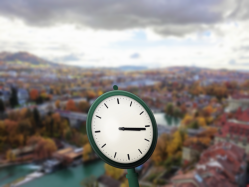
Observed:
3:16
